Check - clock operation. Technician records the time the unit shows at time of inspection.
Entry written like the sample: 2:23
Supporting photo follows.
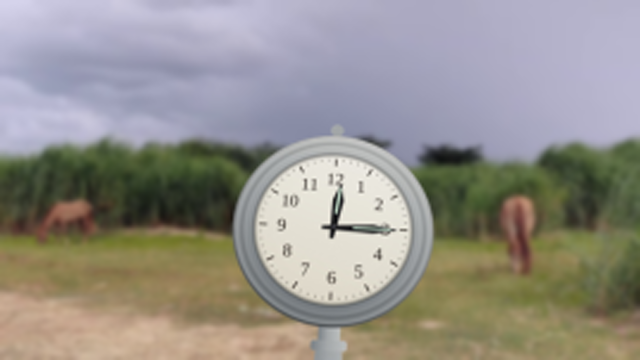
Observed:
12:15
